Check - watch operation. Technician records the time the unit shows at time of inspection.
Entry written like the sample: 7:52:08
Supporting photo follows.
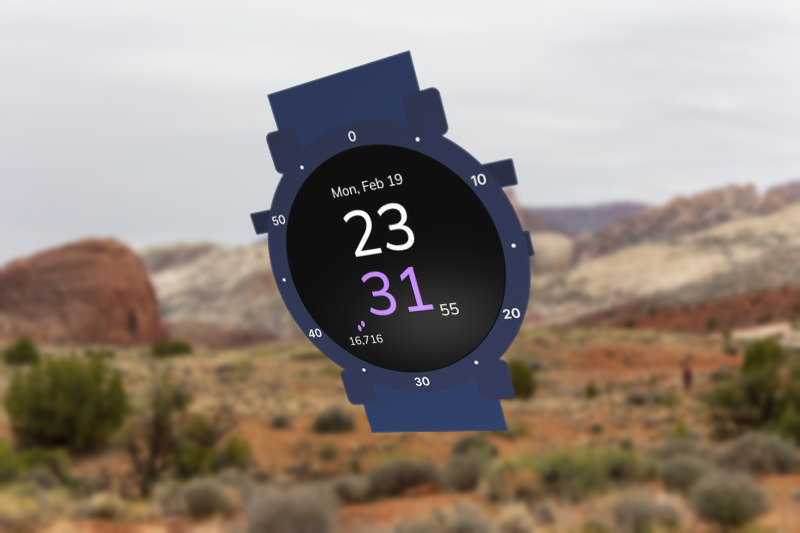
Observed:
23:31:55
